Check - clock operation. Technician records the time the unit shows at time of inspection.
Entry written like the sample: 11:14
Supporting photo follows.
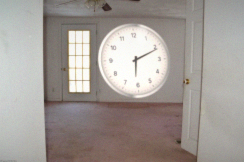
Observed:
6:11
